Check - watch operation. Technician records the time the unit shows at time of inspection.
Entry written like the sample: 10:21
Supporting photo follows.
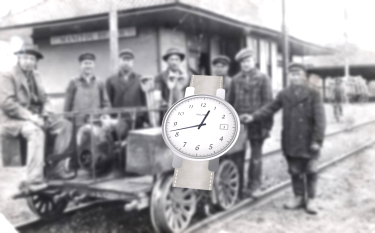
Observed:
12:42
